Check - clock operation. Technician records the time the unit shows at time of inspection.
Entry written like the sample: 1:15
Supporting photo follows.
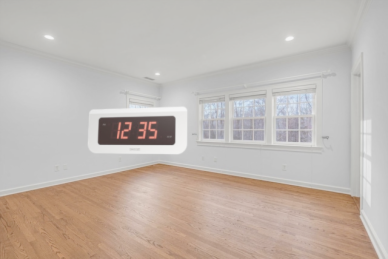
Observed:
12:35
